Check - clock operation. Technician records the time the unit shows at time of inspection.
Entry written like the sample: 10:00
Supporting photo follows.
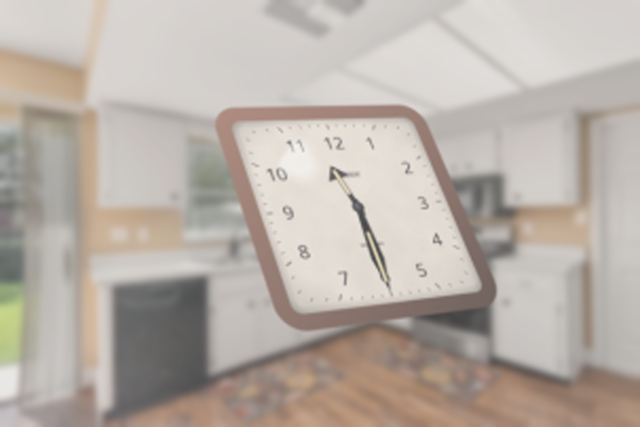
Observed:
11:30
